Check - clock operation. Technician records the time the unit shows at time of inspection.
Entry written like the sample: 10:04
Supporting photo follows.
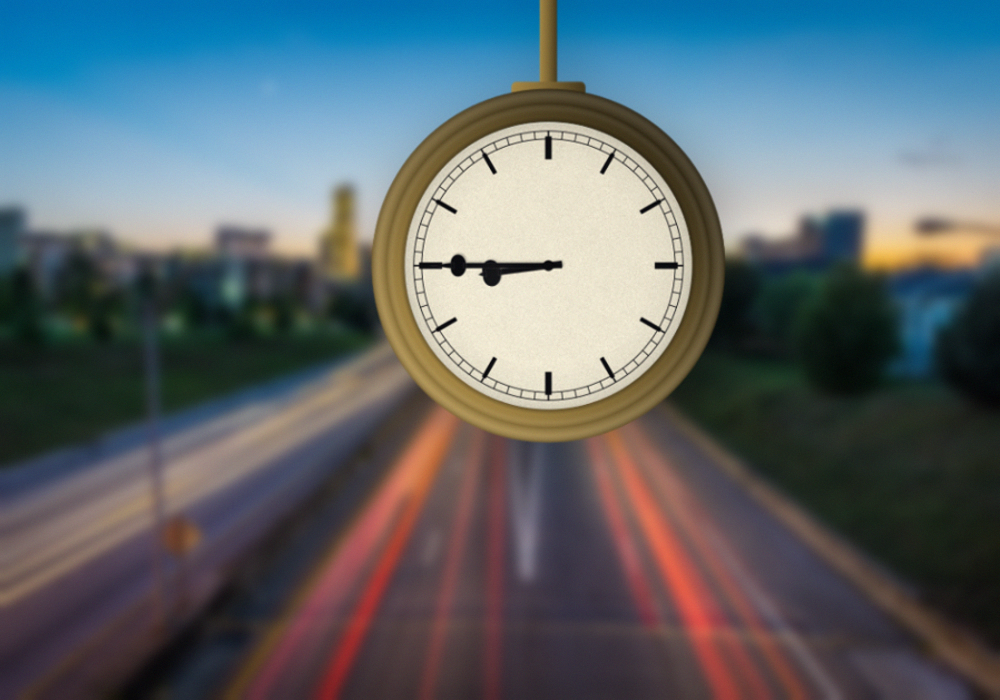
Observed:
8:45
